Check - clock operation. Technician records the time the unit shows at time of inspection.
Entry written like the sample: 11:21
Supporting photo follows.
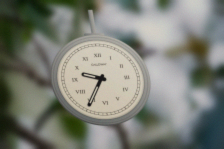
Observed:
9:35
